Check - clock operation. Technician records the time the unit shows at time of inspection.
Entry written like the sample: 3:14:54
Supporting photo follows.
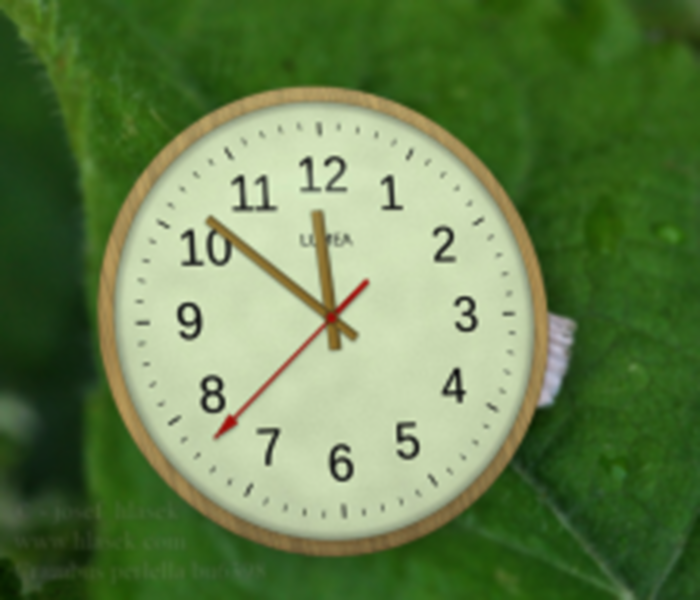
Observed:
11:51:38
